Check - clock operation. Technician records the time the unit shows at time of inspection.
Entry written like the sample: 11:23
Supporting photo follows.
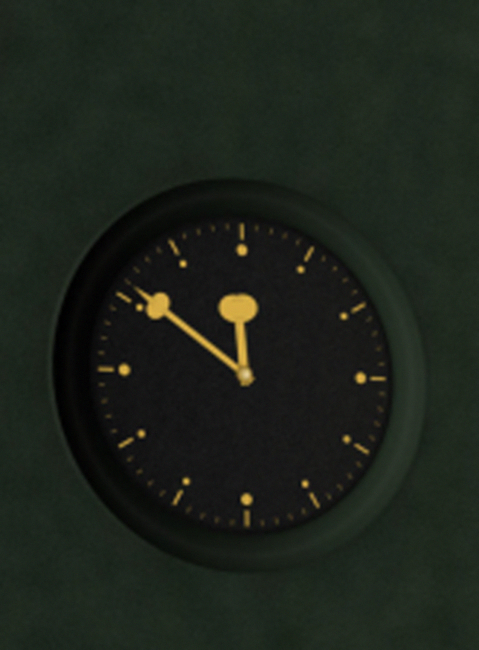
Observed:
11:51
